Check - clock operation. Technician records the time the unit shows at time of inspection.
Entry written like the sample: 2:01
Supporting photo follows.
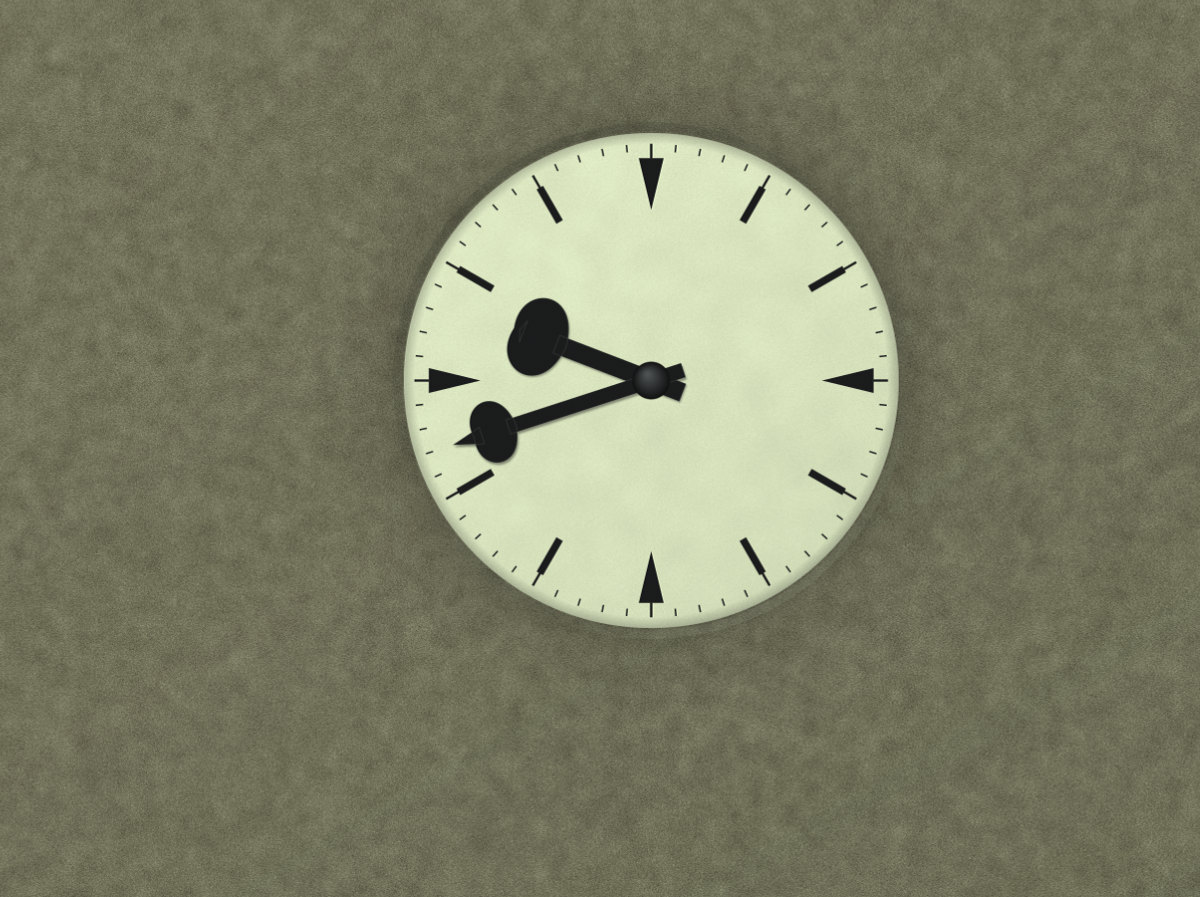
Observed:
9:42
